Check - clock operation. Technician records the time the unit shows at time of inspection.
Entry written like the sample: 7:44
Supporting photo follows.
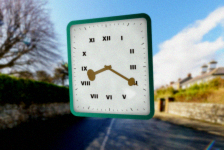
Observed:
8:20
